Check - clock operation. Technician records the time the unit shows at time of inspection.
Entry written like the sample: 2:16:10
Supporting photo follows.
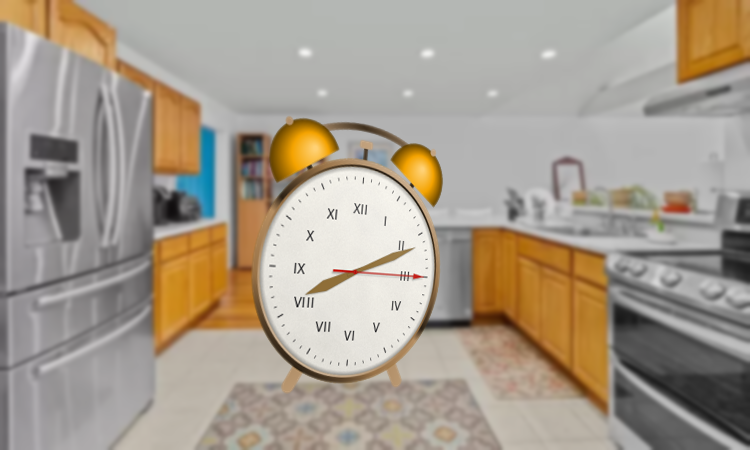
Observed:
8:11:15
